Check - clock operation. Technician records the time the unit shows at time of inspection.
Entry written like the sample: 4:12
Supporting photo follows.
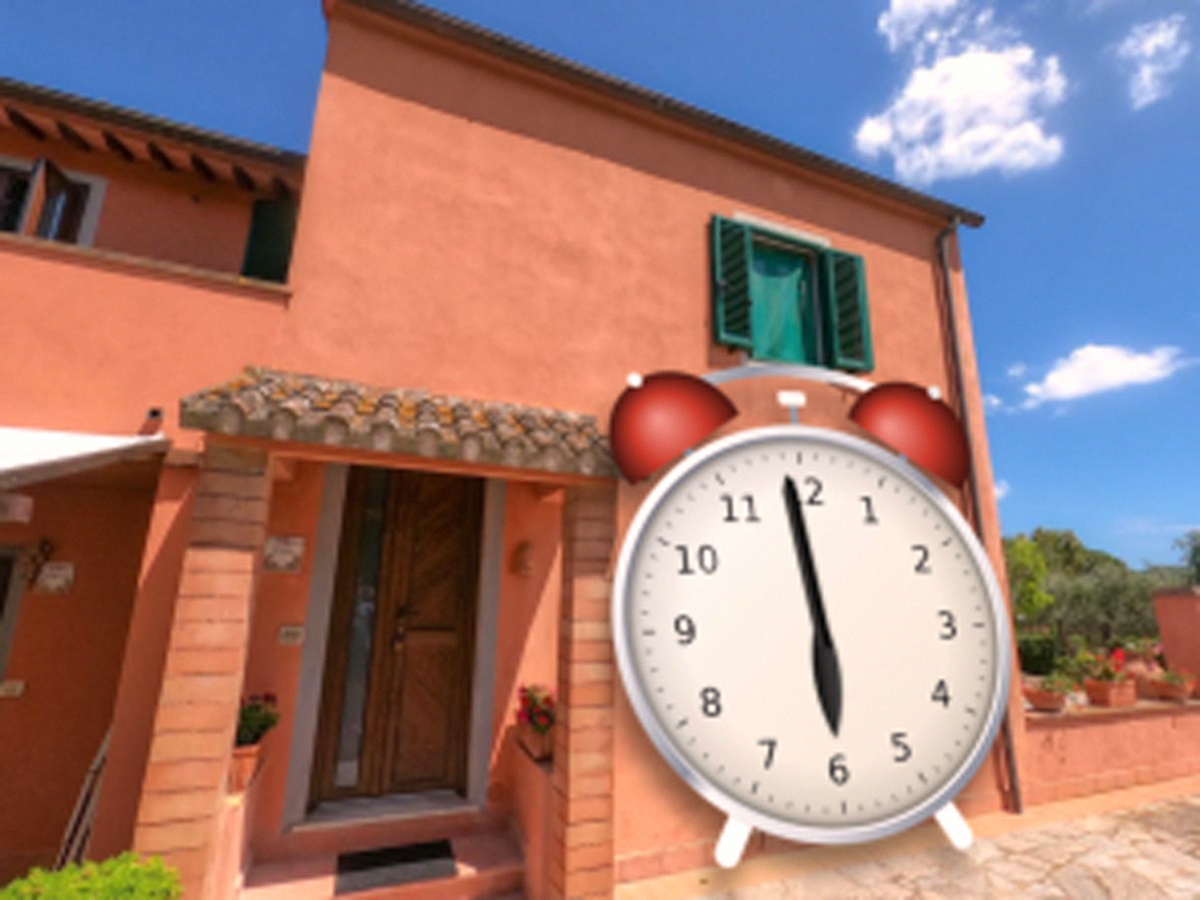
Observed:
5:59
